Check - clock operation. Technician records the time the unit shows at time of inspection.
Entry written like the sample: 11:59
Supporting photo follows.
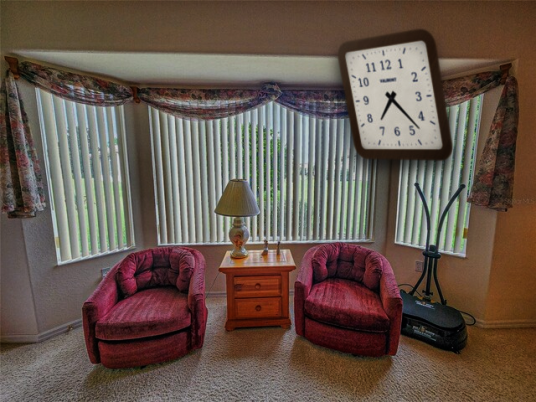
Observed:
7:23
